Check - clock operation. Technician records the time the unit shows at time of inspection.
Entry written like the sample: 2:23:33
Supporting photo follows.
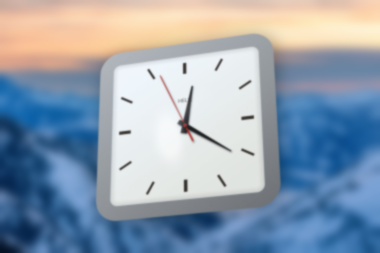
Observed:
12:20:56
